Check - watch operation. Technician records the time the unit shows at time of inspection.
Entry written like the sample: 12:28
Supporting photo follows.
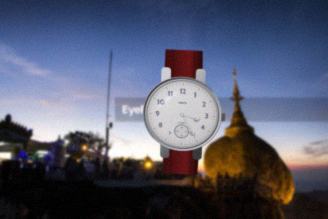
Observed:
3:25
